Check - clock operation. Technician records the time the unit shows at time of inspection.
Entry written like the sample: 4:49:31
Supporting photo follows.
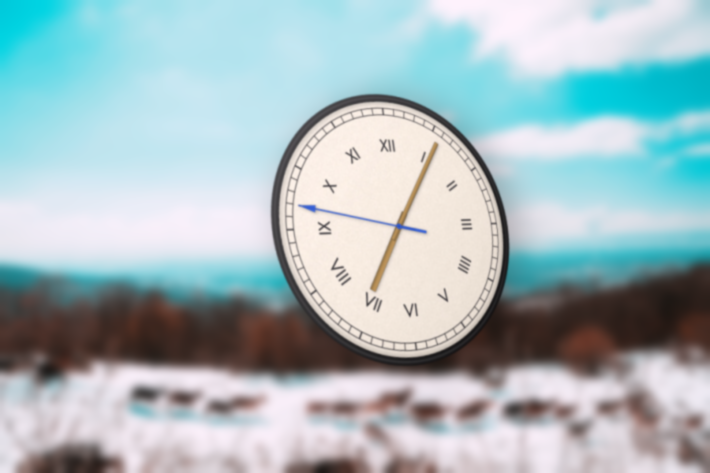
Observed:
7:05:47
